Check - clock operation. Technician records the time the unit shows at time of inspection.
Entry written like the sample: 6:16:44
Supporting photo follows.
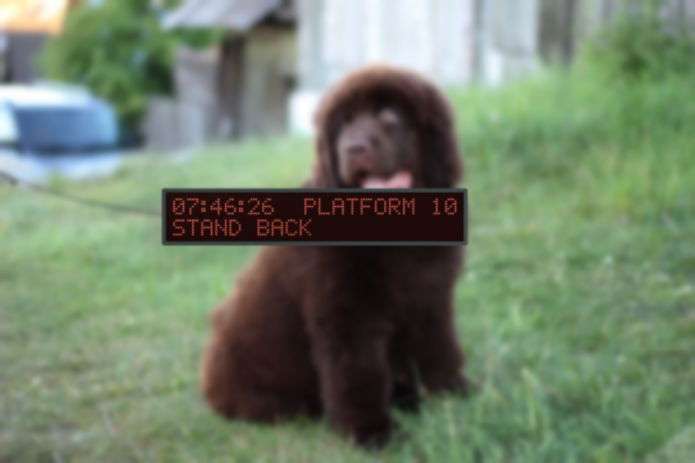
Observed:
7:46:26
